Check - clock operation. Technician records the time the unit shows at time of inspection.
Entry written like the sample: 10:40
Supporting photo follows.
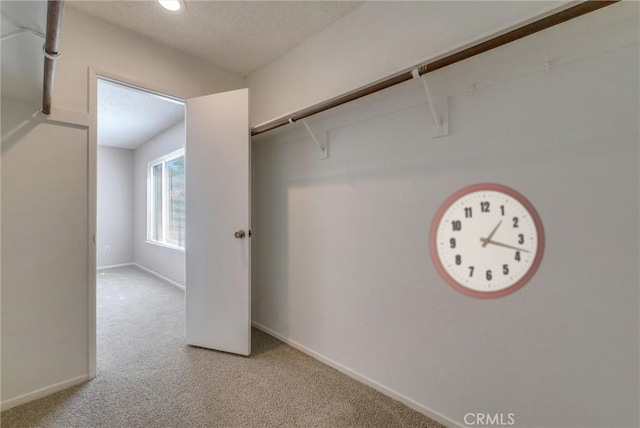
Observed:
1:18
